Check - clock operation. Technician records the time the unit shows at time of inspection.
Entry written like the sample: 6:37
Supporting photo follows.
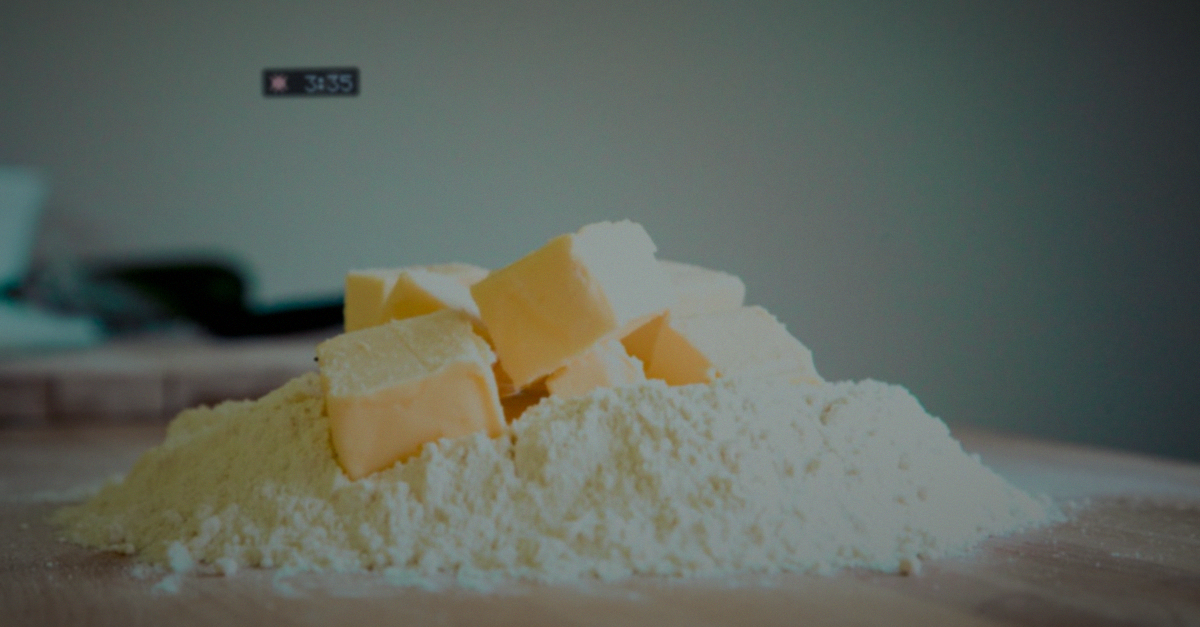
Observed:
3:35
